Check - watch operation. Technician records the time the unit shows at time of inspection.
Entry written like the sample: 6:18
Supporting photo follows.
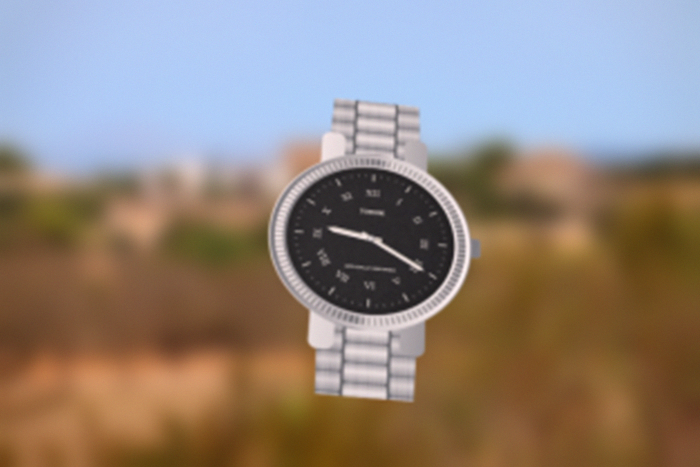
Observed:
9:20
